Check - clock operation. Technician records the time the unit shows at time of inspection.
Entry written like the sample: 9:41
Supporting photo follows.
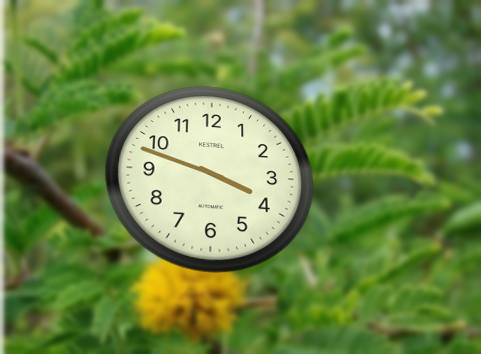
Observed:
3:48
